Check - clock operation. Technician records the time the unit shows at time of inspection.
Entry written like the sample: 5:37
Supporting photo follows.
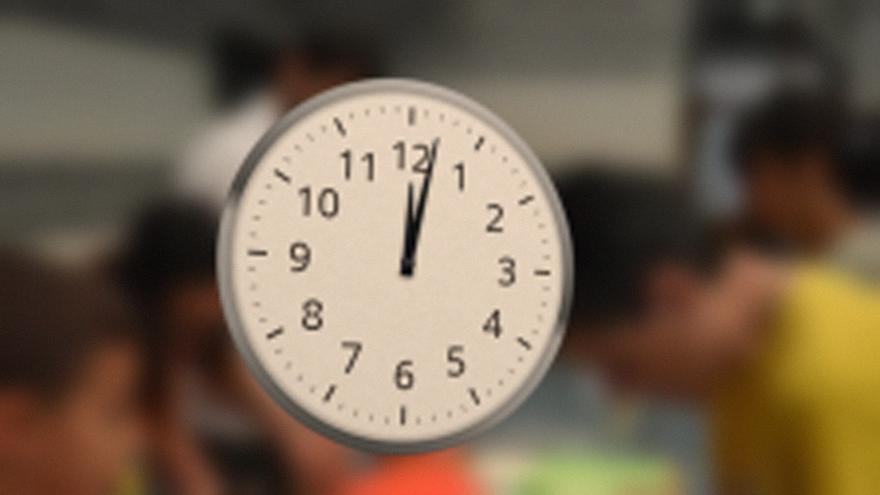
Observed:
12:02
